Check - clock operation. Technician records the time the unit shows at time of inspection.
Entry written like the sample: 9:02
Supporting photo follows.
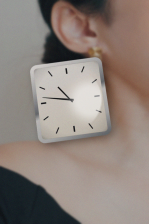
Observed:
10:47
